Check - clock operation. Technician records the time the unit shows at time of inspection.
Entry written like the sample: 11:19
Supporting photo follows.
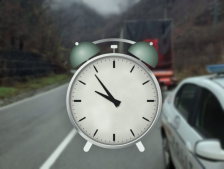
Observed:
9:54
